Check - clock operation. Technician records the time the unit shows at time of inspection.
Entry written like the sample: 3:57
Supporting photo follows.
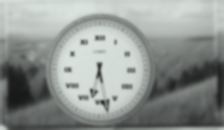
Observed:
6:28
